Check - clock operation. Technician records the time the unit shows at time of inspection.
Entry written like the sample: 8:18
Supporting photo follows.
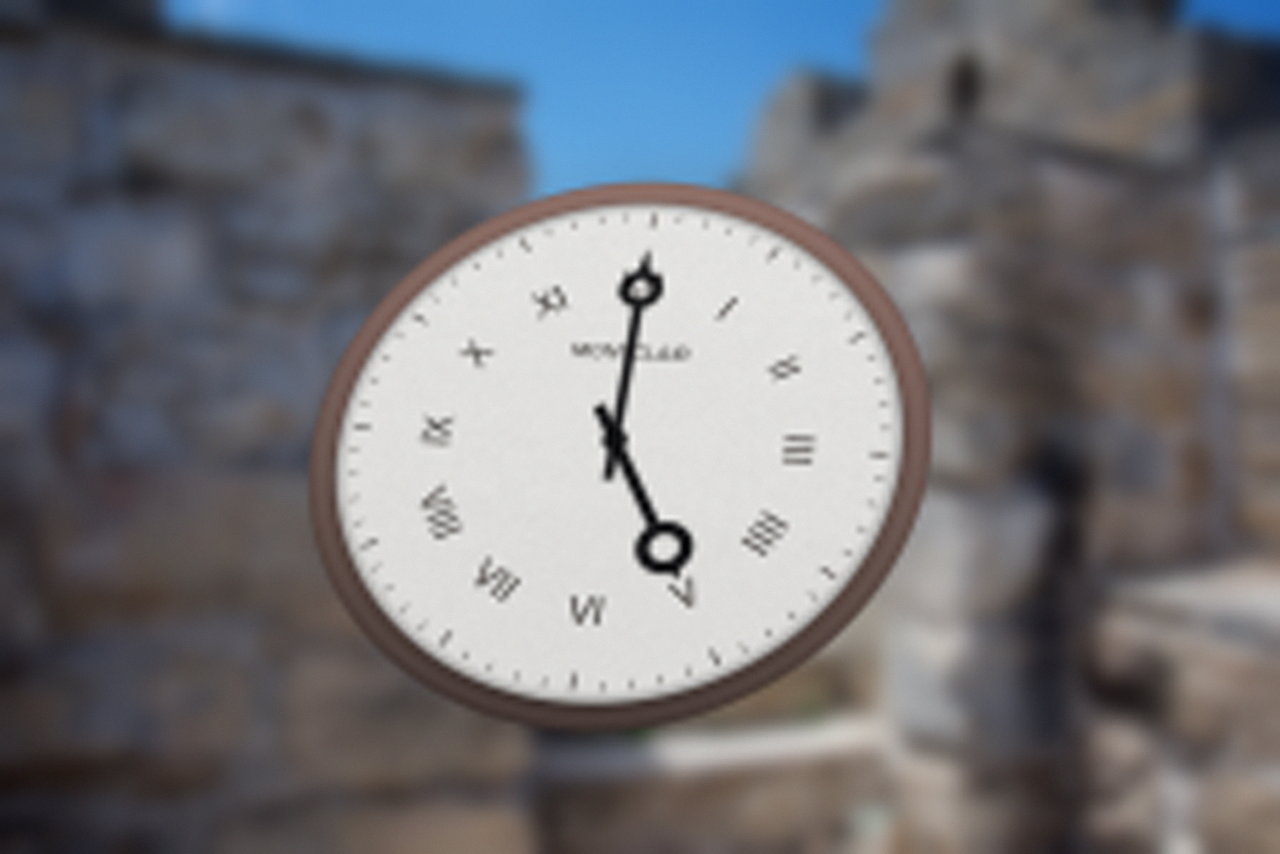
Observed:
5:00
